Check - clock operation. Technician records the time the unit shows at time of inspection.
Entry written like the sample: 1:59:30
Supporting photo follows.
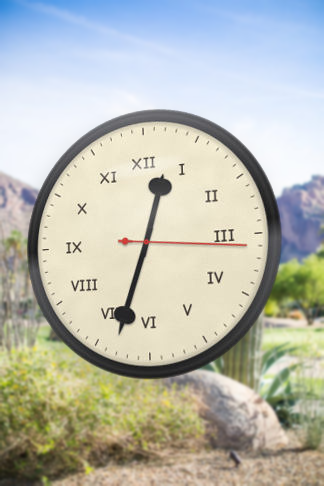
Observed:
12:33:16
